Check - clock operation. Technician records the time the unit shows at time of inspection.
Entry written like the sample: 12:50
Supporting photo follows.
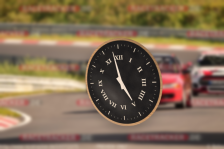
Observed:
4:58
